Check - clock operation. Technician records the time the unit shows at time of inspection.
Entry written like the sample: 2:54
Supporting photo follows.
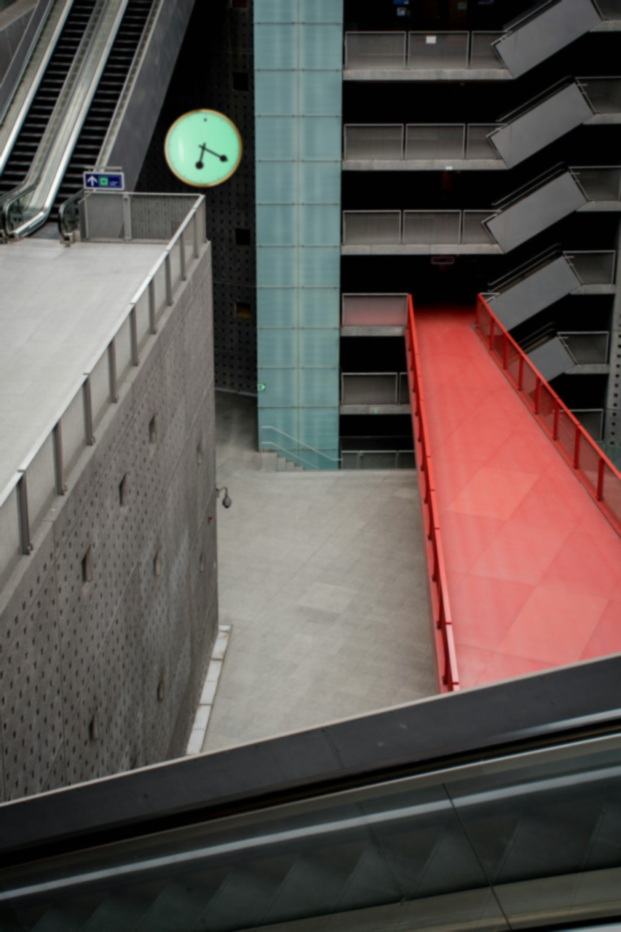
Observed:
6:19
